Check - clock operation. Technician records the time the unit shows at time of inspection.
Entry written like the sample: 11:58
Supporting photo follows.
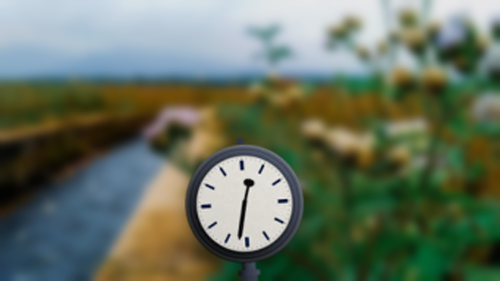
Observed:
12:32
